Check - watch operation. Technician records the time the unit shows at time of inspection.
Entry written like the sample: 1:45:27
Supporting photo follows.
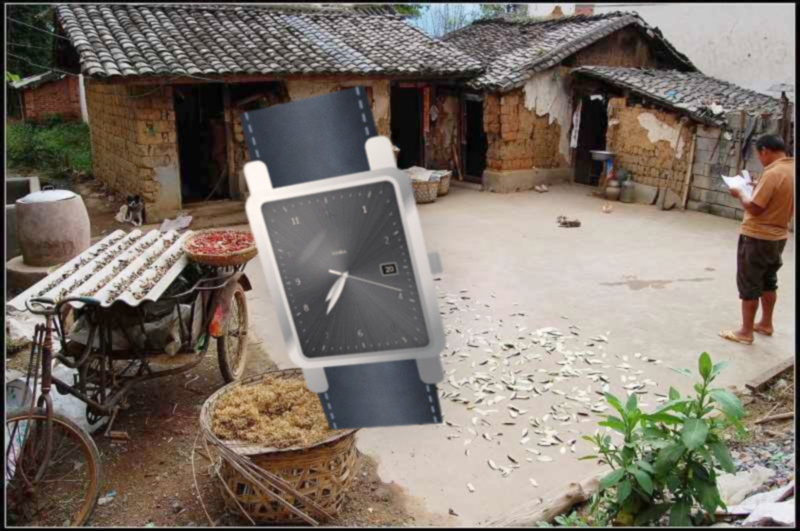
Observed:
7:36:19
